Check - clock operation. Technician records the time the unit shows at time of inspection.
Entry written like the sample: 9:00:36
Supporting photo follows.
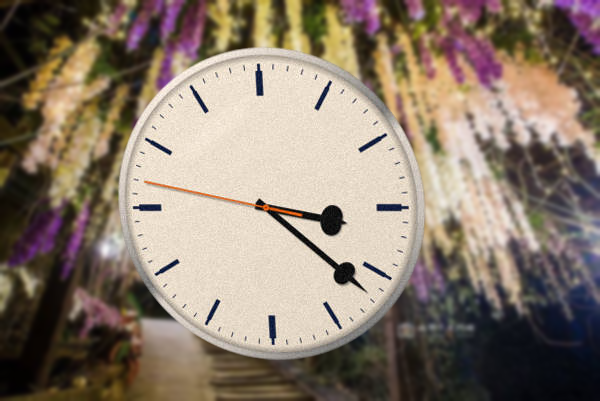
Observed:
3:21:47
